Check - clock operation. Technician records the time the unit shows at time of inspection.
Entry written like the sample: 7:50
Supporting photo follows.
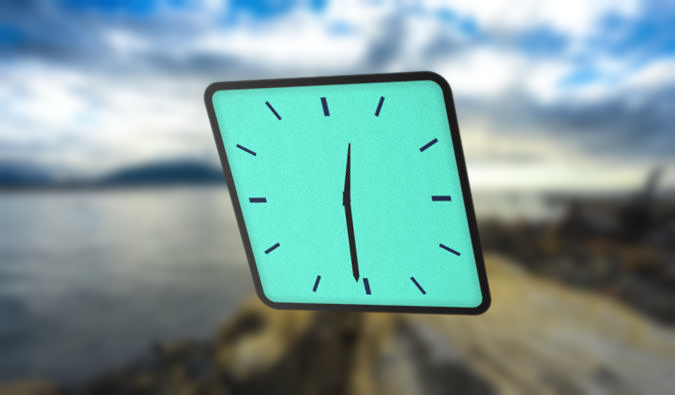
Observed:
12:31
